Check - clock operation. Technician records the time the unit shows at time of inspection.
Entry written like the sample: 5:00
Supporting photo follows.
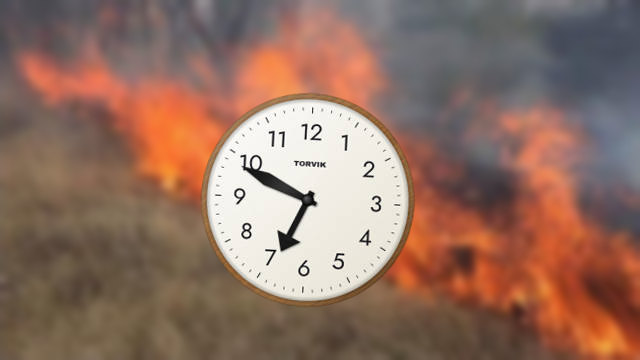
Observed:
6:49
